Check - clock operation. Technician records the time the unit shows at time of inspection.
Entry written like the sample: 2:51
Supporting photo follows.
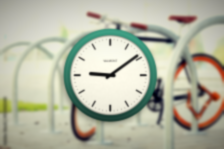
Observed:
9:09
